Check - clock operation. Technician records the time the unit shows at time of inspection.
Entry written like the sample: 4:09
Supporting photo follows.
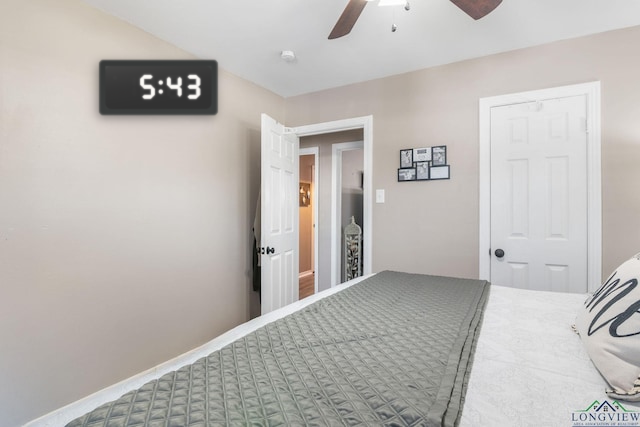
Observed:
5:43
